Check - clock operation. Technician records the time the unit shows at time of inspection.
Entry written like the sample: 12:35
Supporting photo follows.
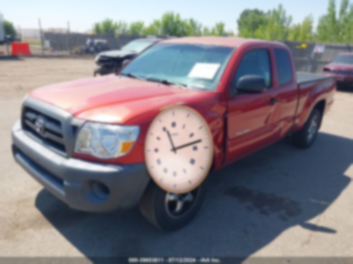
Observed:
11:13
